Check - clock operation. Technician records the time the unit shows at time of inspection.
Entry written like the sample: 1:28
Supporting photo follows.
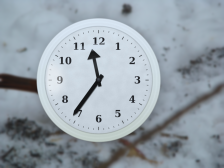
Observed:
11:36
